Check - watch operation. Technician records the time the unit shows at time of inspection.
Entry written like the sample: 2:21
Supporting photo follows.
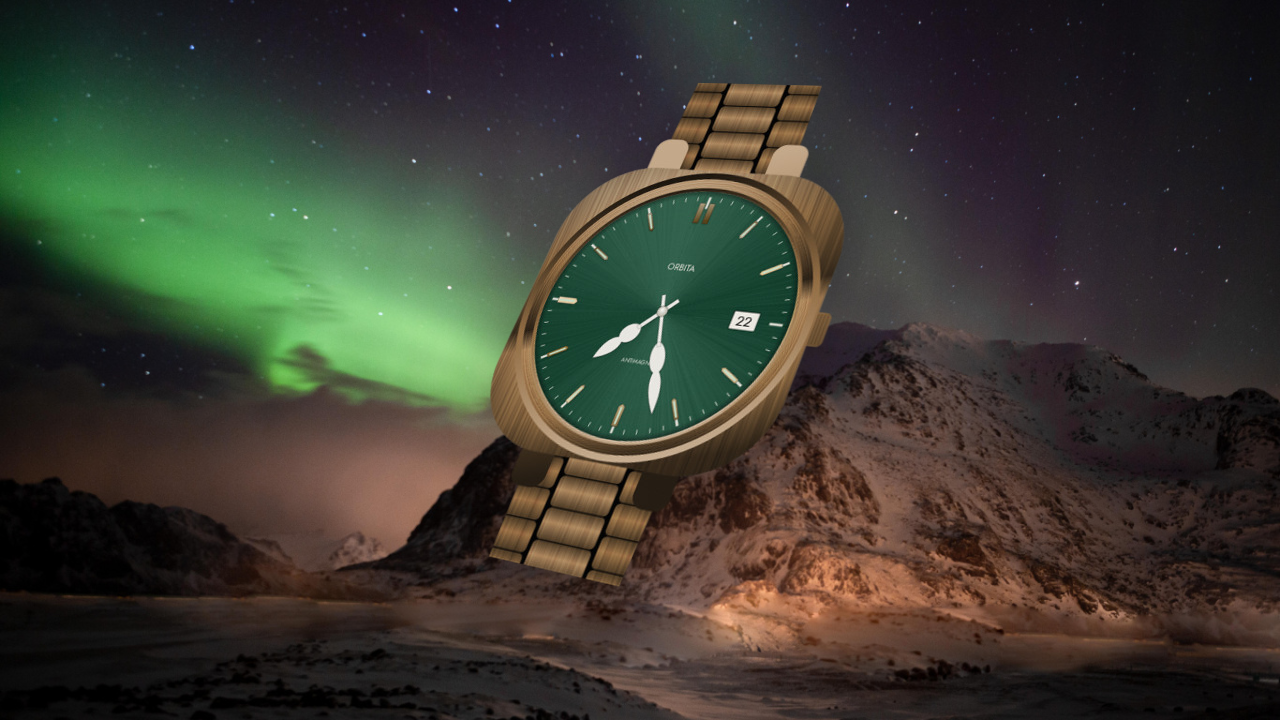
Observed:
7:27
